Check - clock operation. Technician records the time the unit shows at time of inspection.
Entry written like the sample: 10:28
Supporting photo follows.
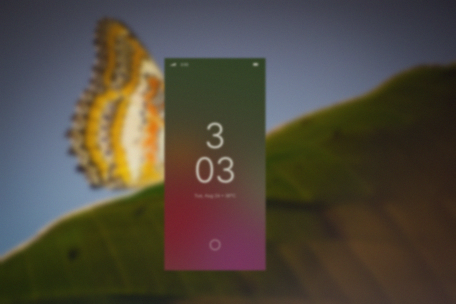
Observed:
3:03
